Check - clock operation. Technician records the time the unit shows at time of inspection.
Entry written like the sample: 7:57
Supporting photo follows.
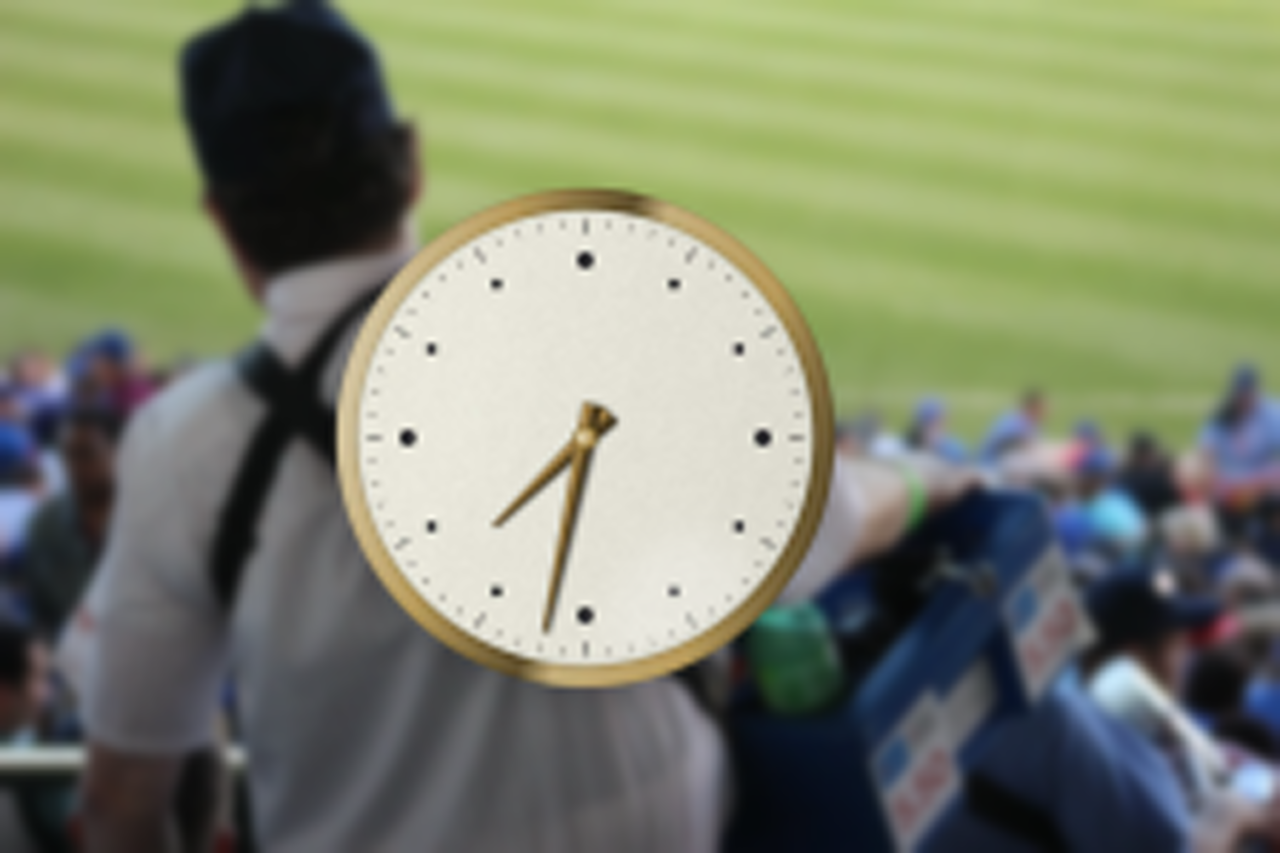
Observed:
7:32
